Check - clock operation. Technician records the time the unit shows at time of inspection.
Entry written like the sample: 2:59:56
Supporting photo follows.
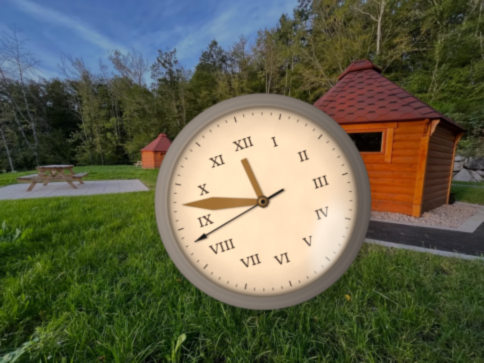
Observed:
11:47:43
